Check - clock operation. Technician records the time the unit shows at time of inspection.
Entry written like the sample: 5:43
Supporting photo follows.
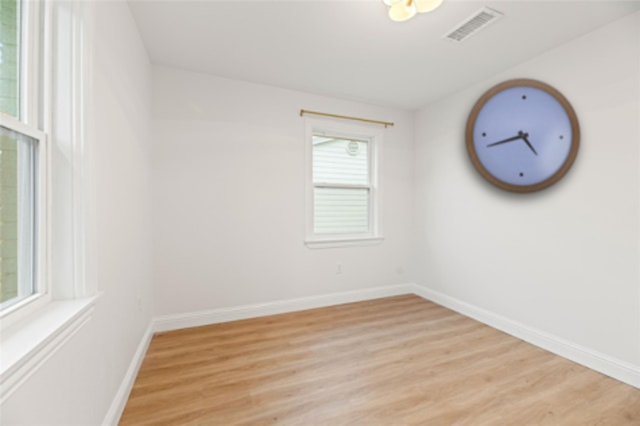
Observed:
4:42
